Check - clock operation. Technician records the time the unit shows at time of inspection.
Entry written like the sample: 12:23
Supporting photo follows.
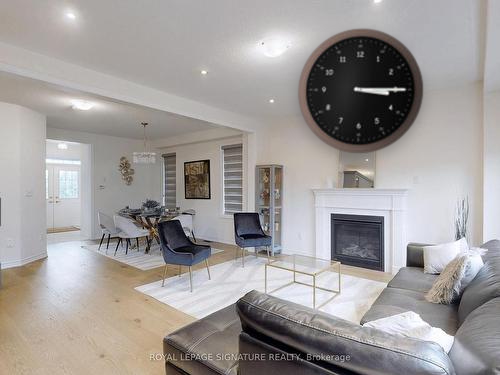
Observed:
3:15
